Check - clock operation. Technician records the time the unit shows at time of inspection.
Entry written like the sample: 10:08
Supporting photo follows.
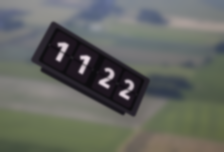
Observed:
11:22
